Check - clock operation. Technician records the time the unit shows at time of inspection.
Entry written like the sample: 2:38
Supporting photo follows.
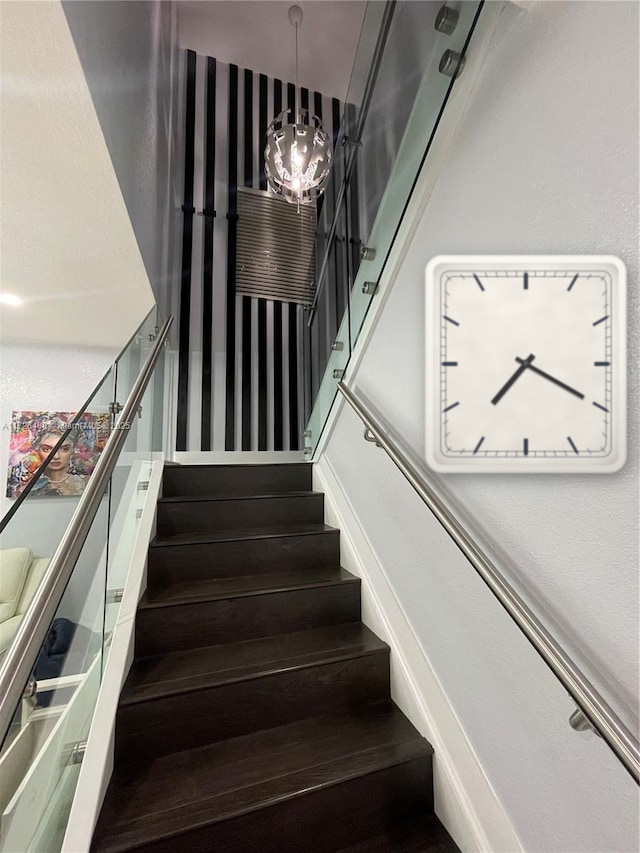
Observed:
7:20
